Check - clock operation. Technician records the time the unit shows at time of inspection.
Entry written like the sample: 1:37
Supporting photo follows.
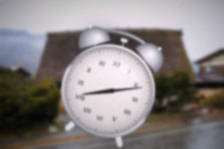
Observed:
8:11
